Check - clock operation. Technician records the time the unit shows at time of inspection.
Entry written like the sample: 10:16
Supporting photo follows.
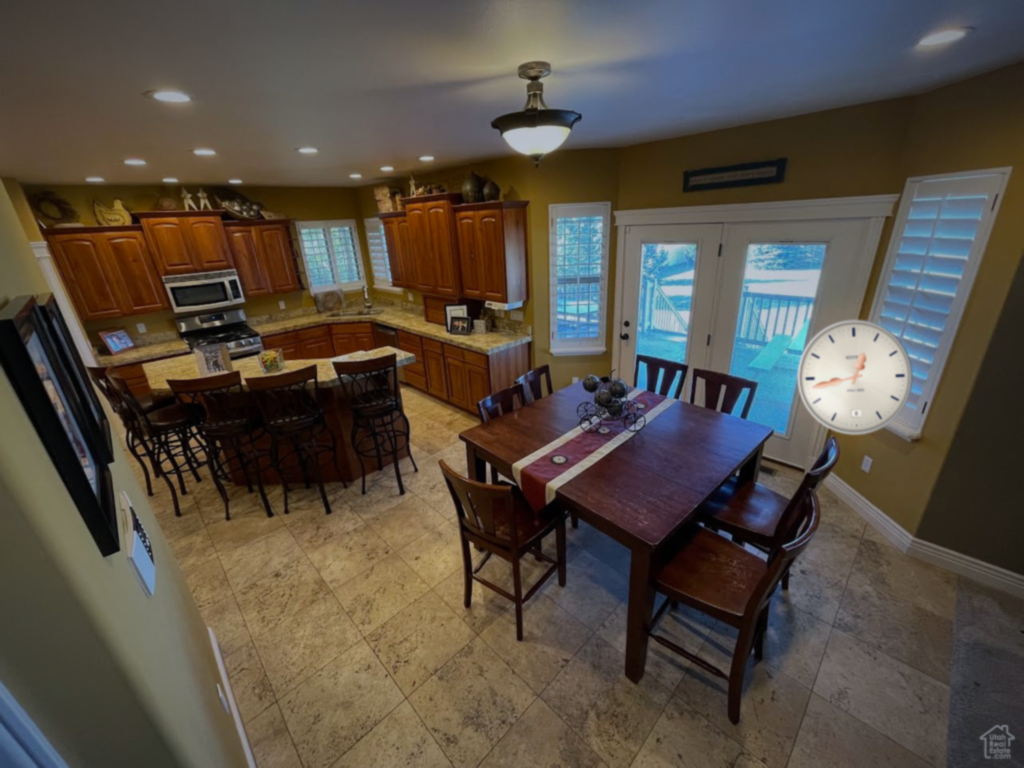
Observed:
12:43
